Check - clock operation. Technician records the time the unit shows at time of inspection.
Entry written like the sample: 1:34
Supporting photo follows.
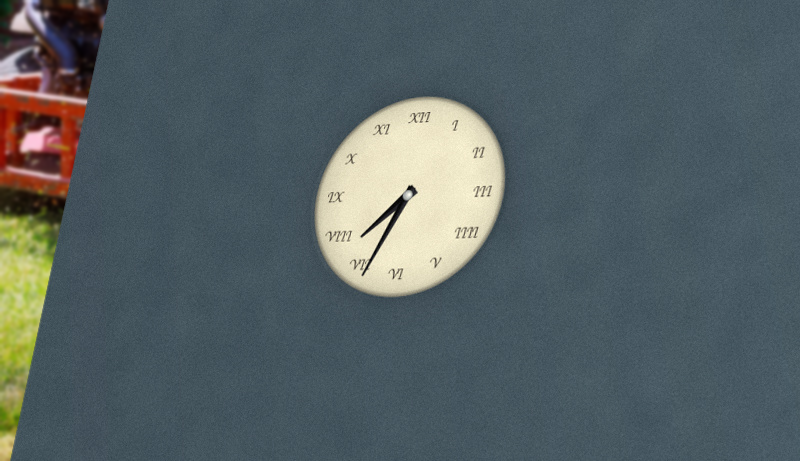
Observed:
7:34
